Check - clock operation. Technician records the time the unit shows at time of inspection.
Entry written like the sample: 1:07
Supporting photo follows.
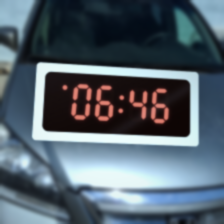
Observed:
6:46
